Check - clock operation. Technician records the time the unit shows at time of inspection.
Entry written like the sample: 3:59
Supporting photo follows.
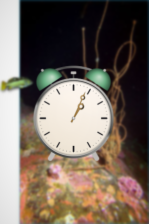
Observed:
1:04
